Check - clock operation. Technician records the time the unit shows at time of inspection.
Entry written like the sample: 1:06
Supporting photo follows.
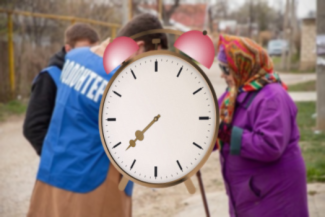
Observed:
7:38
